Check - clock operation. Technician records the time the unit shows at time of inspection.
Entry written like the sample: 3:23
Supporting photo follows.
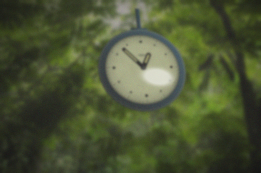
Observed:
12:53
